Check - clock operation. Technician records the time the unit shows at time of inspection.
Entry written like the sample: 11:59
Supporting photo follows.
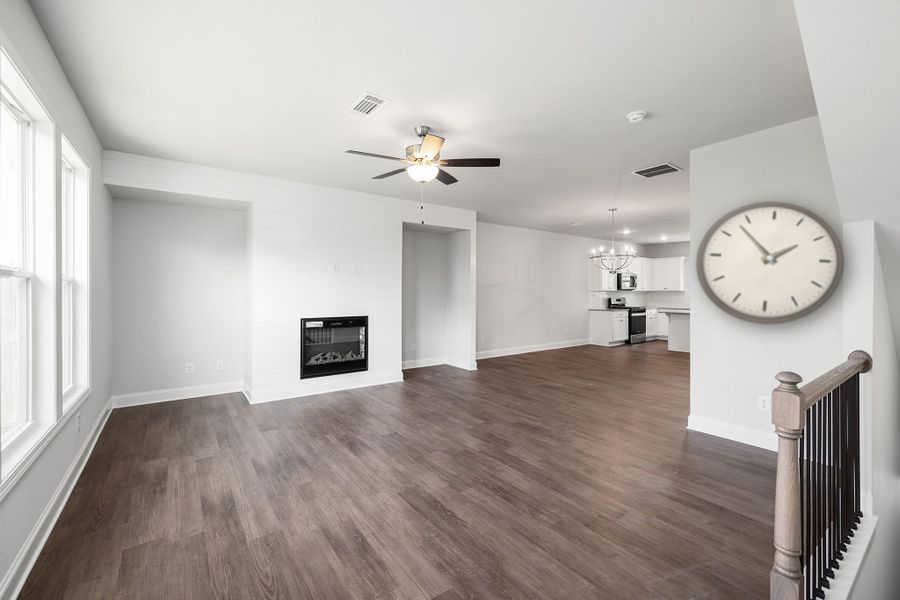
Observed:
1:53
